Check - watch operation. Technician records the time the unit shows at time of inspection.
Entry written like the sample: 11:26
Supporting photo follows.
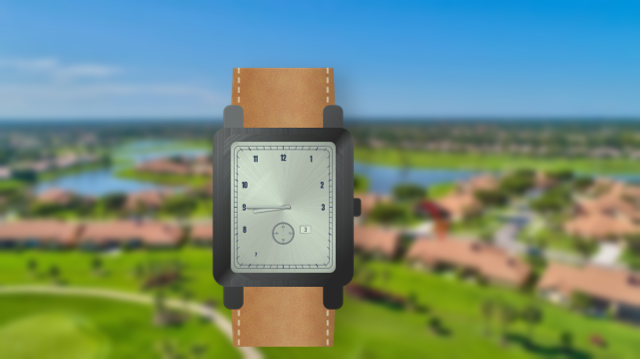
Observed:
8:45
